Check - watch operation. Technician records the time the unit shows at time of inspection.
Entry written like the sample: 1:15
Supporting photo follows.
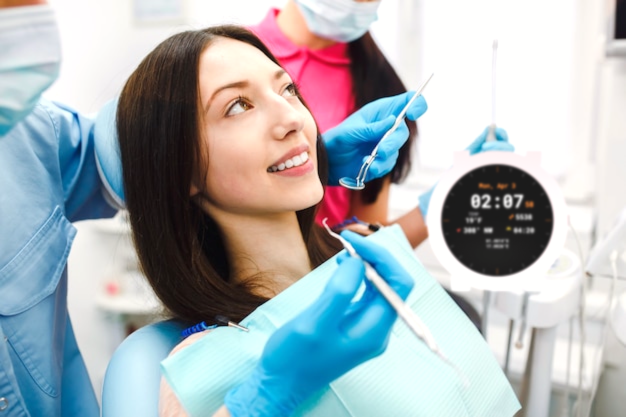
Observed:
2:07
